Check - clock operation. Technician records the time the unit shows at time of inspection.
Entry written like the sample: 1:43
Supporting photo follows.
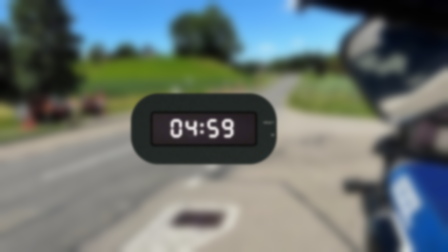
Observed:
4:59
